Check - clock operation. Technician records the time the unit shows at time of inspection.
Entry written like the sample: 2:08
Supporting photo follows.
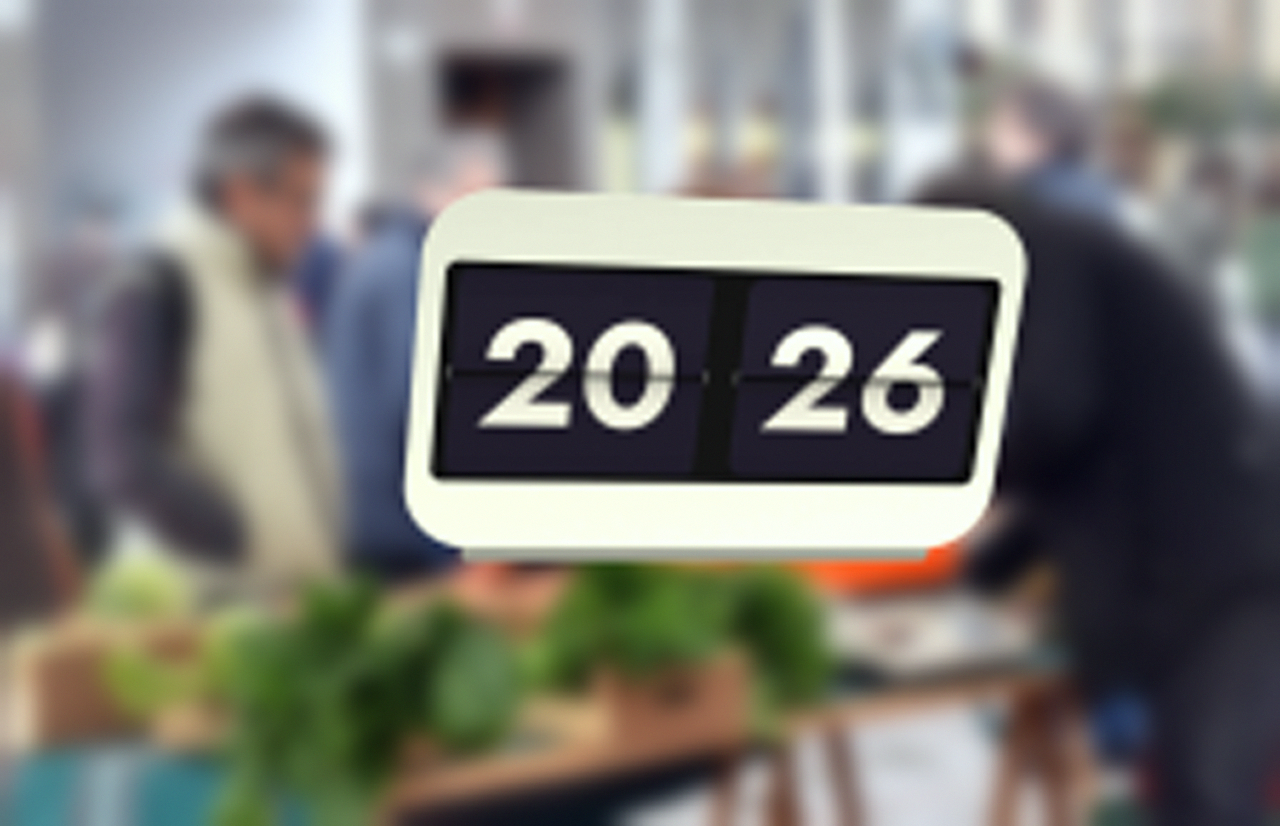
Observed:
20:26
